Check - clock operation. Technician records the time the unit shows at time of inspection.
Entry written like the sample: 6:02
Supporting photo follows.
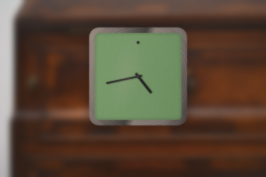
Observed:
4:43
